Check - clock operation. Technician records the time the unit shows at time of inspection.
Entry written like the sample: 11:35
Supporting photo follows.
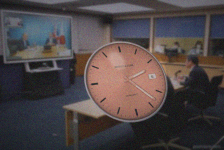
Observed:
2:23
